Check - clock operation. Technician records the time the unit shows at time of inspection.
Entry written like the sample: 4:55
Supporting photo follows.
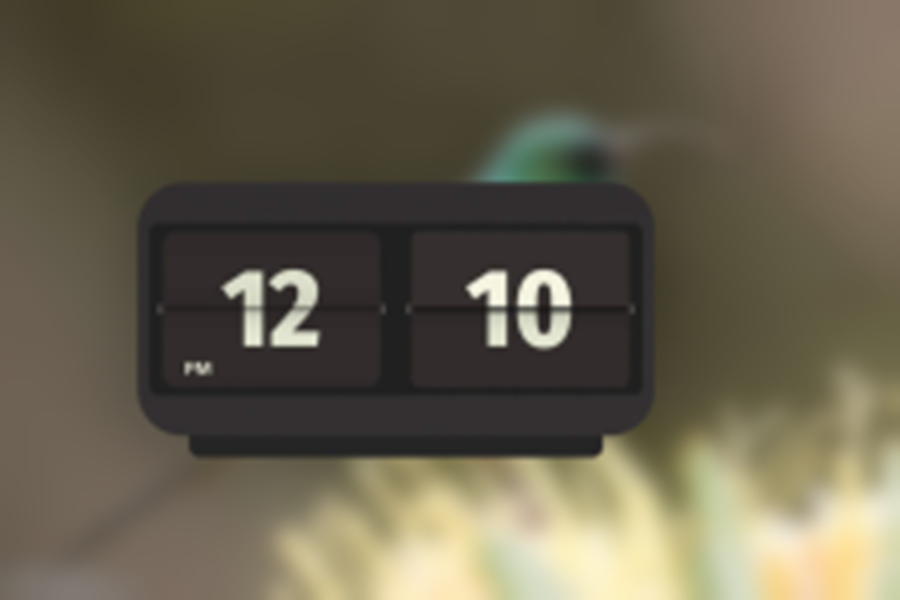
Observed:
12:10
